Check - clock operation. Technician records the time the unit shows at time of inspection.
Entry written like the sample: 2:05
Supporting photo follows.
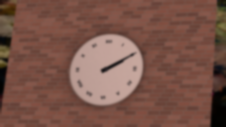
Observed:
2:10
